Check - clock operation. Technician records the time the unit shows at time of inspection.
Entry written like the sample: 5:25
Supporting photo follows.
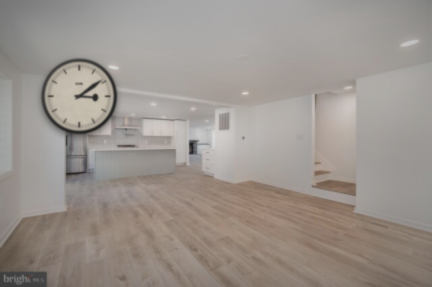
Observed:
3:09
